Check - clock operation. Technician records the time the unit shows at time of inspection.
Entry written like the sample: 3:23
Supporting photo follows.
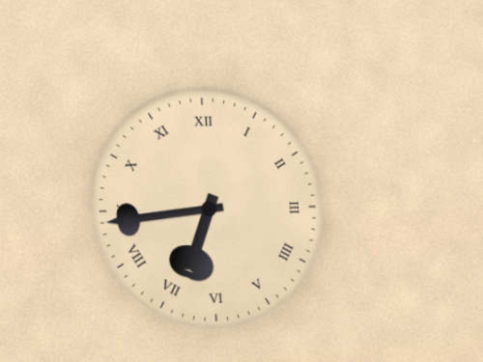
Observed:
6:44
